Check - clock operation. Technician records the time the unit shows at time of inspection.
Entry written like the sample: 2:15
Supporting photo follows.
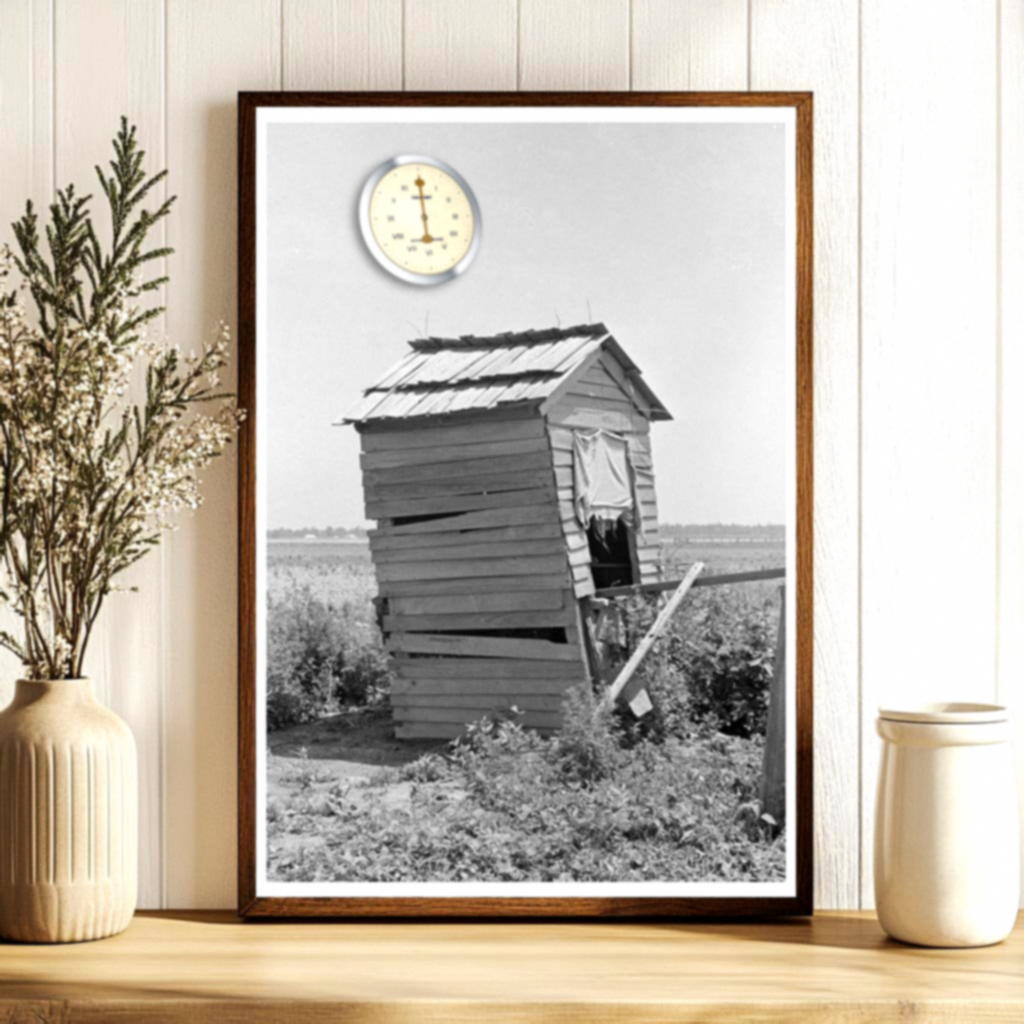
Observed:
6:00
